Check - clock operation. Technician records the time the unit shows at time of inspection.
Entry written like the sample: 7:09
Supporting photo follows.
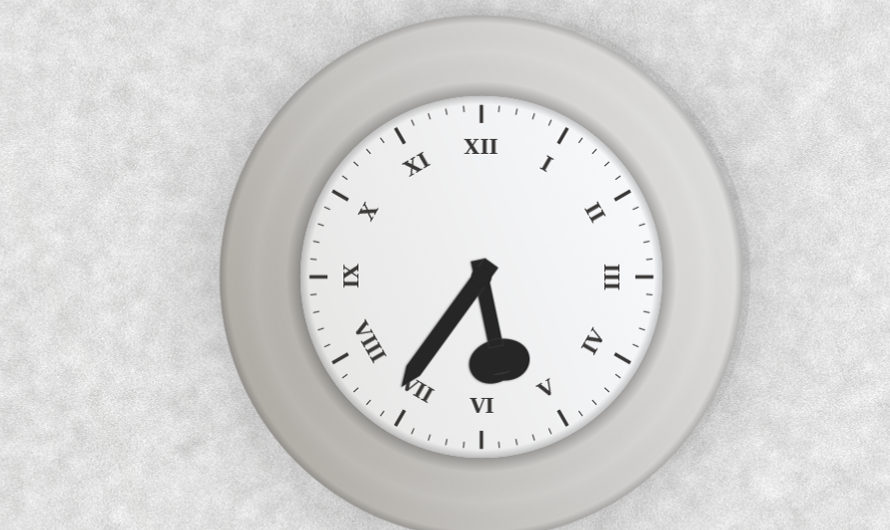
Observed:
5:36
